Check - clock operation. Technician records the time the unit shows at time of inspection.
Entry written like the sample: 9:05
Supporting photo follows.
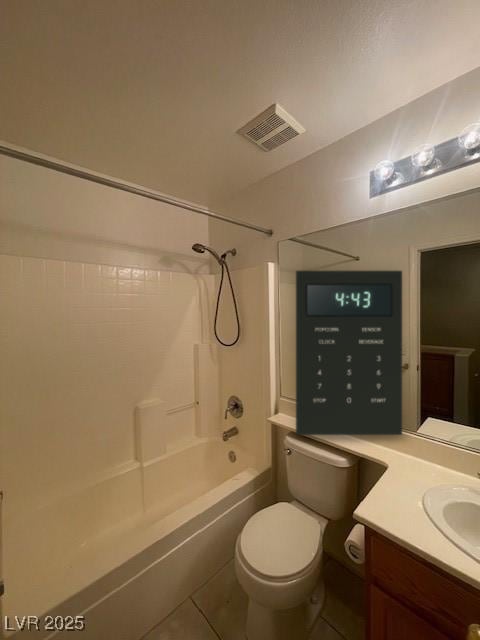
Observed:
4:43
